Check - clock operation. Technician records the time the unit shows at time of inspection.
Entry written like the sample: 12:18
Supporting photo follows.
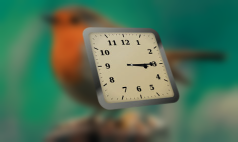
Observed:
3:15
